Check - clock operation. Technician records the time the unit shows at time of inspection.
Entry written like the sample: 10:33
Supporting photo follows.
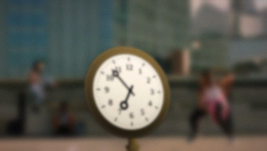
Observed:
6:53
